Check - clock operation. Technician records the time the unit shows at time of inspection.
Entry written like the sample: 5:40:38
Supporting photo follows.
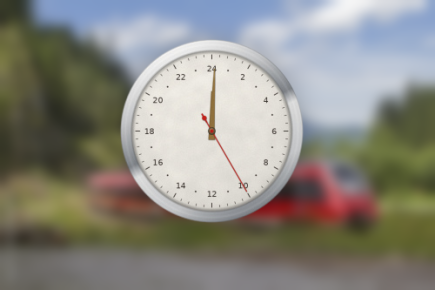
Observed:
0:00:25
